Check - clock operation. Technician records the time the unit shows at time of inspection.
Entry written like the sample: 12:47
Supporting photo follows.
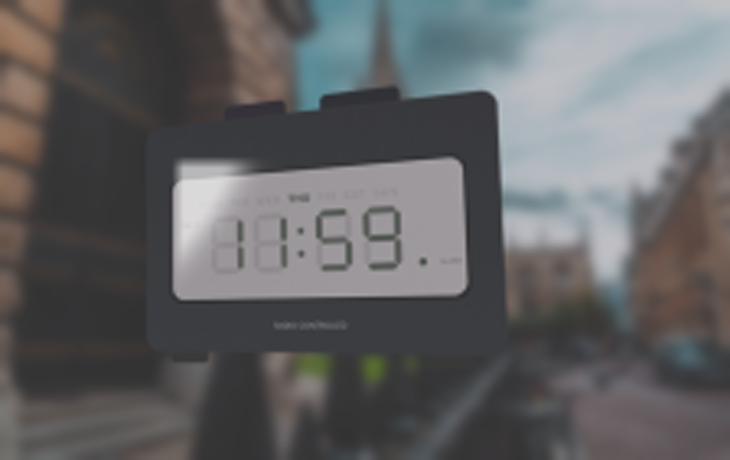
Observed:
11:59
